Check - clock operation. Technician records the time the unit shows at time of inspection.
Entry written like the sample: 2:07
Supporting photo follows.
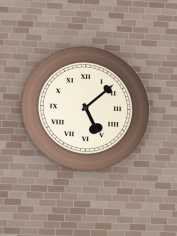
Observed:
5:08
